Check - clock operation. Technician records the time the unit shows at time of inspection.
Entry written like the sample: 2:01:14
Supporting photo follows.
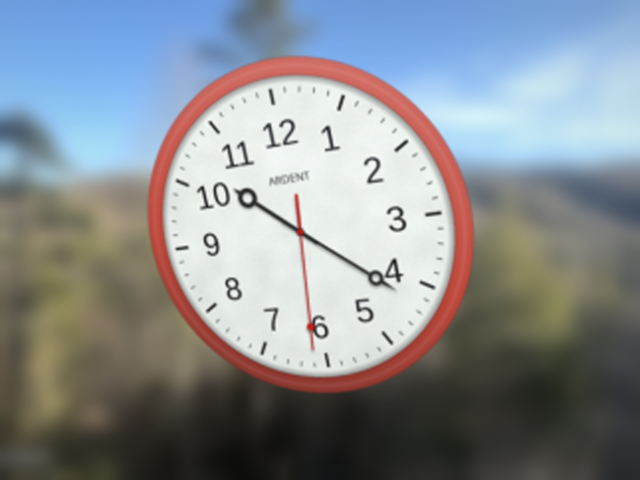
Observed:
10:21:31
